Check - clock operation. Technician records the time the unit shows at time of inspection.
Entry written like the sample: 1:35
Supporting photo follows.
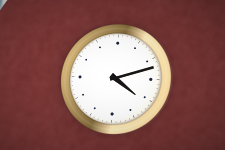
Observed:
4:12
